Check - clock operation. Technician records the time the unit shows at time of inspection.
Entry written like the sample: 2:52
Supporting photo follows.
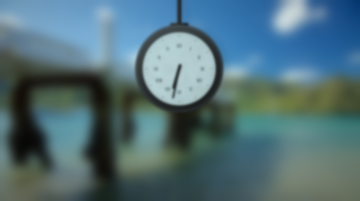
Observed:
6:32
